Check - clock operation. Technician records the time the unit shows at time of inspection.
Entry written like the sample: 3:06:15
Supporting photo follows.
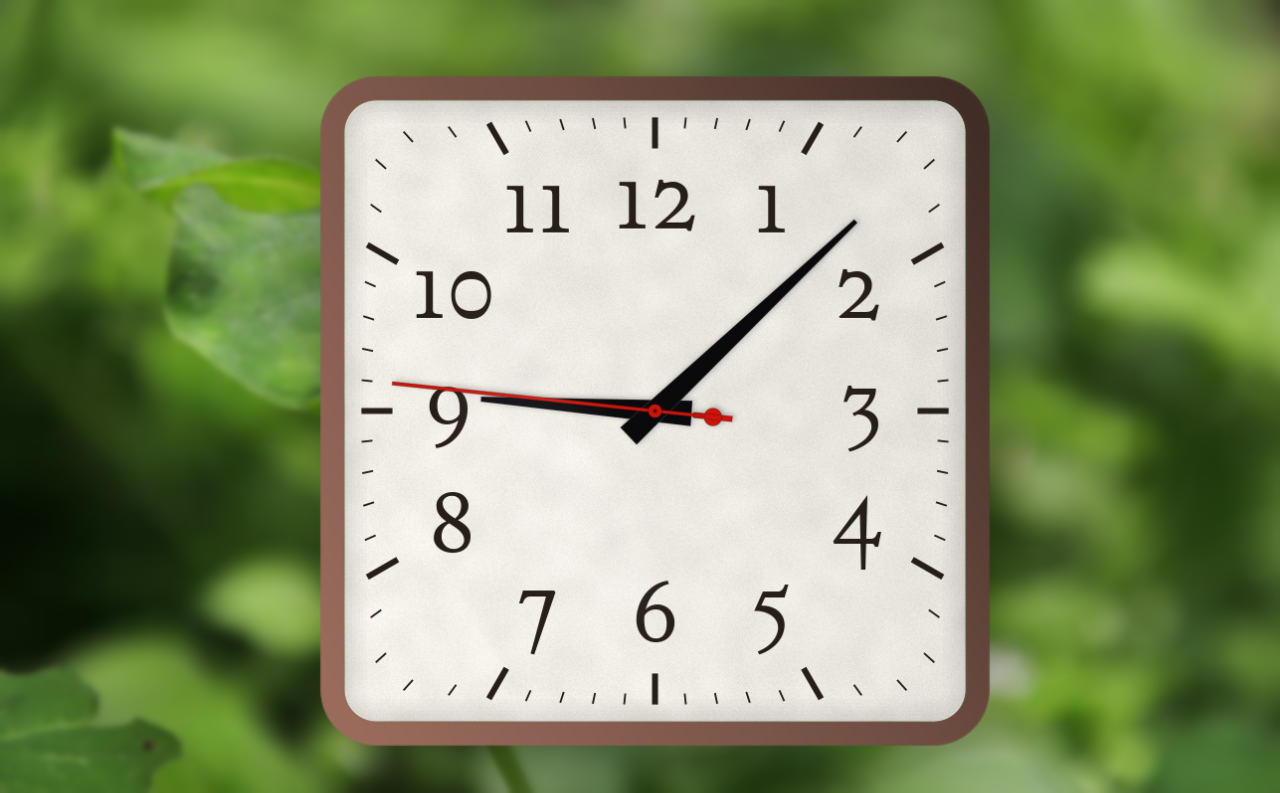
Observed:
9:07:46
